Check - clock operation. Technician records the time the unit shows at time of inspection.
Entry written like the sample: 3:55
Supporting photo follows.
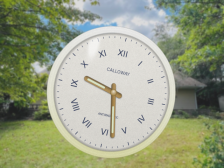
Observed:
9:28
